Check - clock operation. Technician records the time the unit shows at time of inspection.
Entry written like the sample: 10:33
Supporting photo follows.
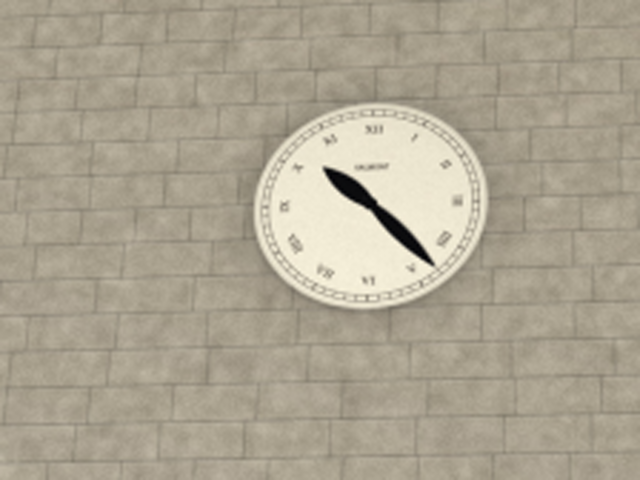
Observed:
10:23
